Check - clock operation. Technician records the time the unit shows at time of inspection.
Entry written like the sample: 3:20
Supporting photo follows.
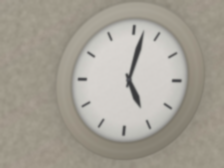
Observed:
5:02
